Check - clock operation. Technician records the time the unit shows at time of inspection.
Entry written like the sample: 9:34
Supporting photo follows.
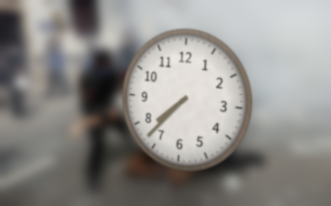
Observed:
7:37
